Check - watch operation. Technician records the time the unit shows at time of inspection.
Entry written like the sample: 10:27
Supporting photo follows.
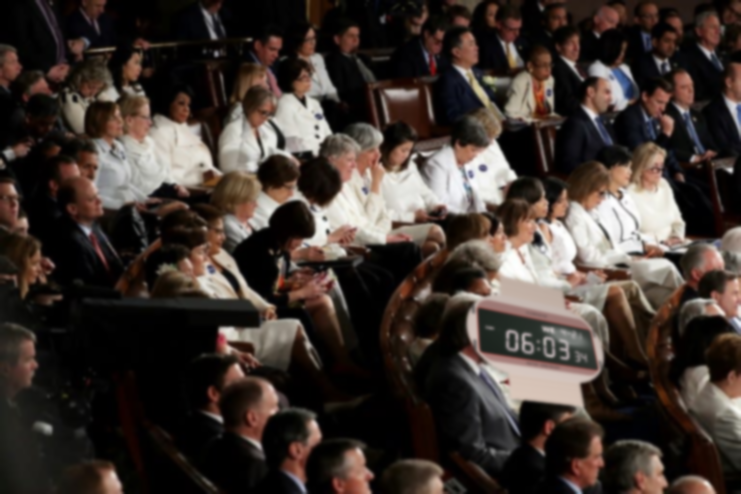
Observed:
6:03
